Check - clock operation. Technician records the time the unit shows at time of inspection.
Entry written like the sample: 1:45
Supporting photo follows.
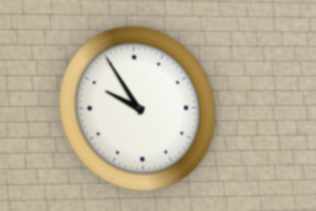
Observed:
9:55
